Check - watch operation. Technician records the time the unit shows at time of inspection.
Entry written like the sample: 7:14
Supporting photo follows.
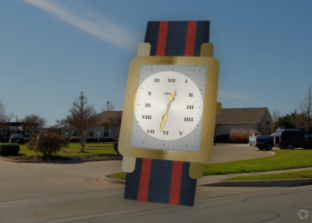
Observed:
12:32
